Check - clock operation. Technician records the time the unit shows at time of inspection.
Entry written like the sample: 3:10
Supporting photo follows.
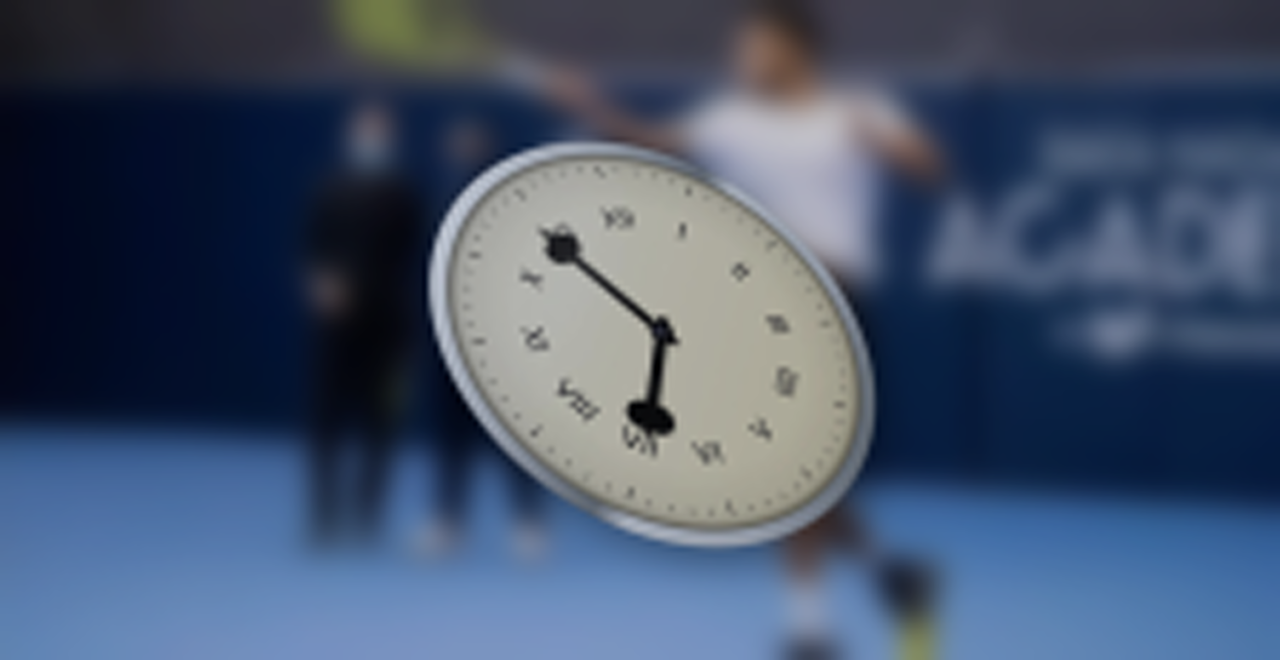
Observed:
6:54
